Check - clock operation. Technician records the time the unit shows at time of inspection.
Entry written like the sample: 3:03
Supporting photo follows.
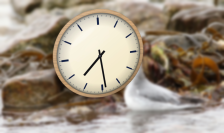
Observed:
7:29
